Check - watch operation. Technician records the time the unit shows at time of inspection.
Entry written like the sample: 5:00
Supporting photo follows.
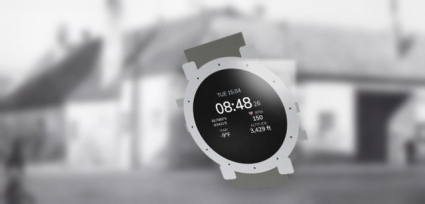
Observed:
8:48
